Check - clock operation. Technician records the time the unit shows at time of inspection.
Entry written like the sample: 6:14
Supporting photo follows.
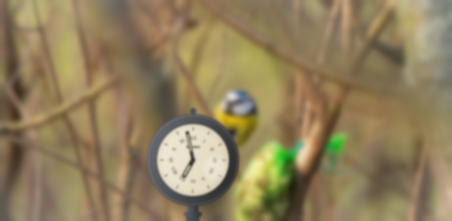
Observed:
6:58
